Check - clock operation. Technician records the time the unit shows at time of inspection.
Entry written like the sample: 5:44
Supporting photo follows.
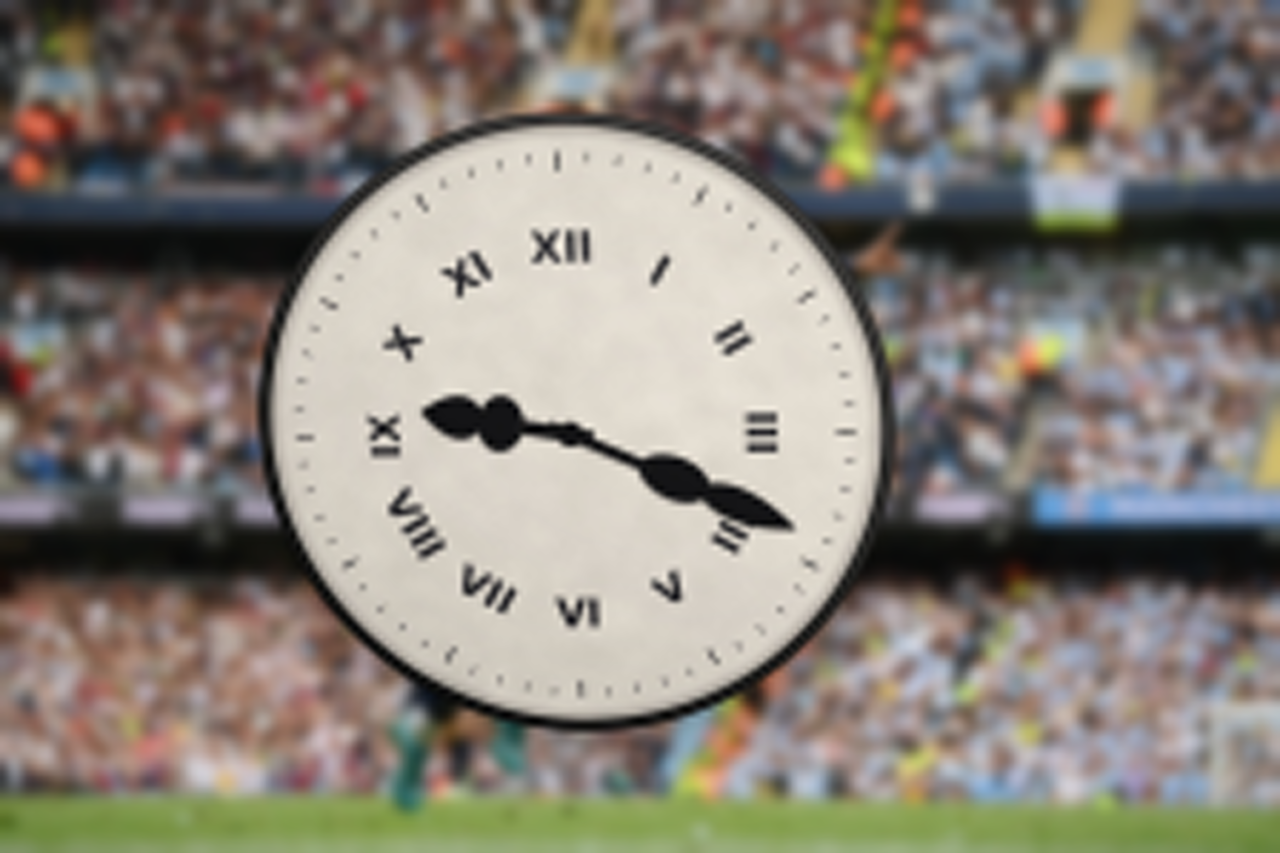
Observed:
9:19
